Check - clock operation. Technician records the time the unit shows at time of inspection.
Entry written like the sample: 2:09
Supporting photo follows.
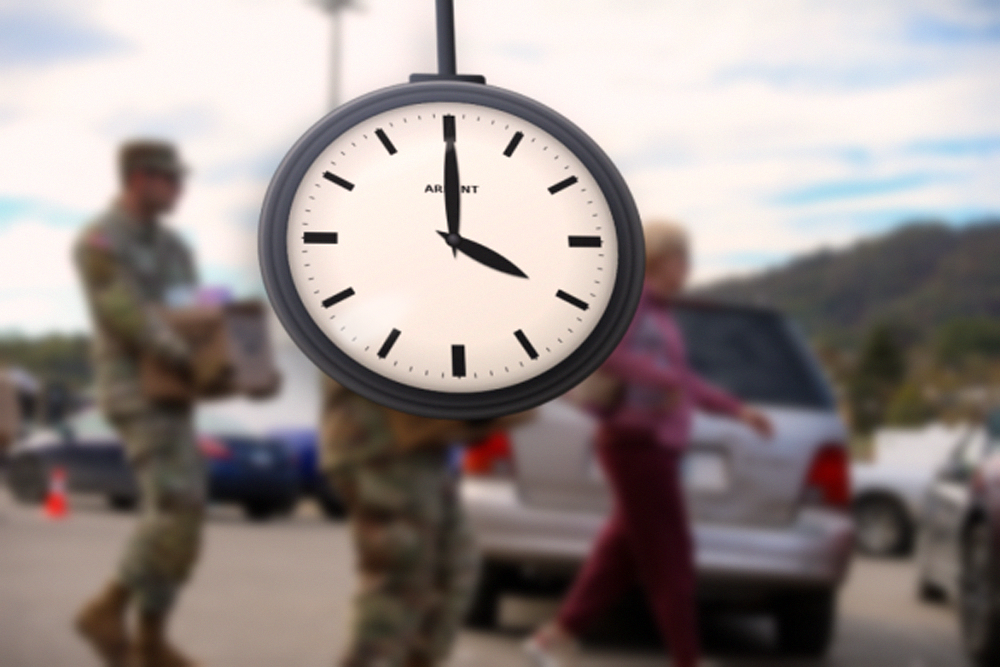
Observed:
4:00
